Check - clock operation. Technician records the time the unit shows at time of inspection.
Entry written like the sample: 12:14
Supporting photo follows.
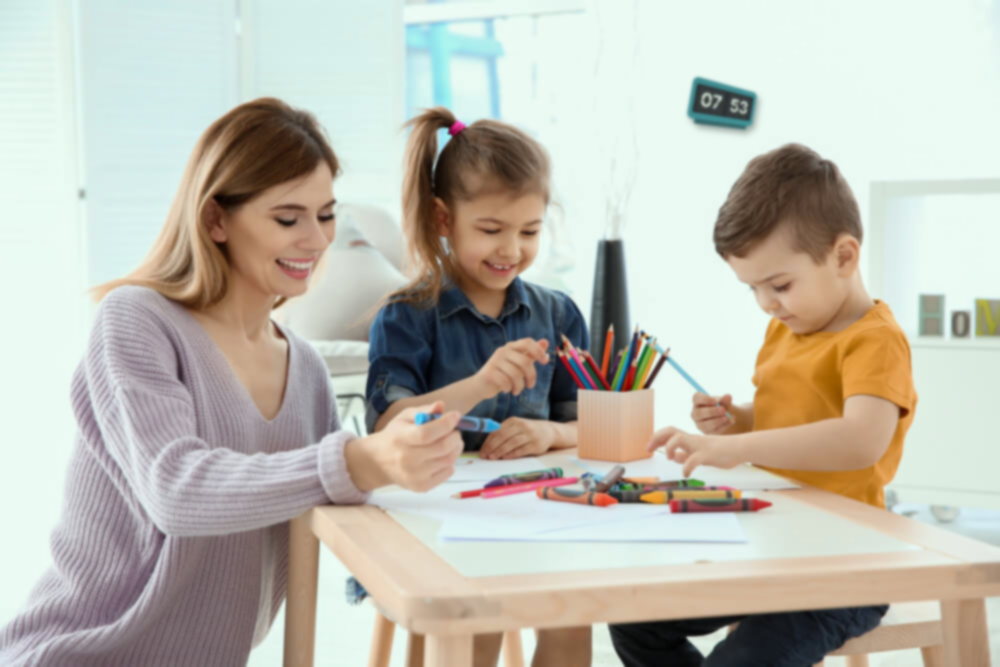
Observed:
7:53
